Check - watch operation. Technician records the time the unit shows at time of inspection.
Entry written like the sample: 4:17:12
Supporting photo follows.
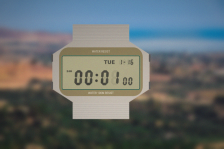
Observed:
0:01:00
